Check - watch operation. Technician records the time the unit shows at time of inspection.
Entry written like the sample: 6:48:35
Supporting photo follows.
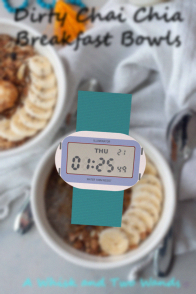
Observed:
1:25:49
